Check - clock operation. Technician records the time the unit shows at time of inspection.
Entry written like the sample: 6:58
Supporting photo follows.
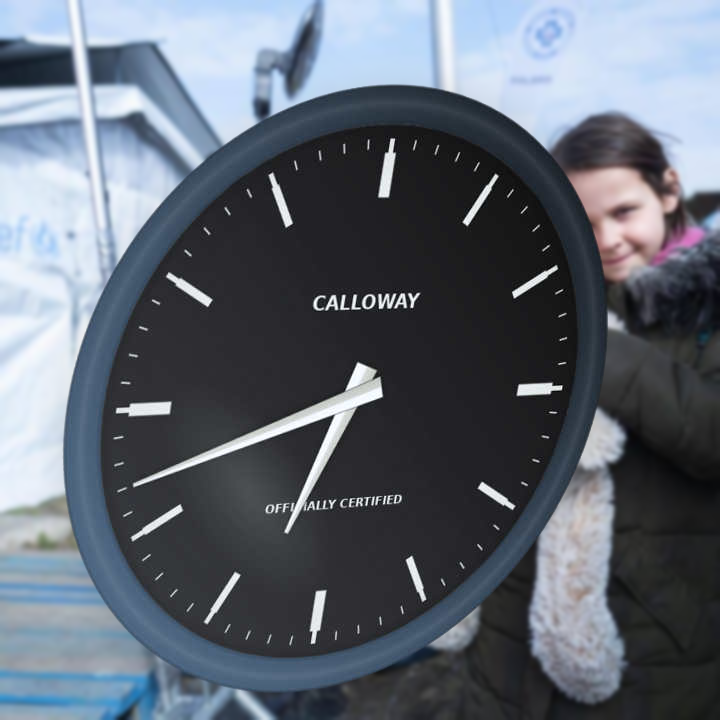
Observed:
6:42
